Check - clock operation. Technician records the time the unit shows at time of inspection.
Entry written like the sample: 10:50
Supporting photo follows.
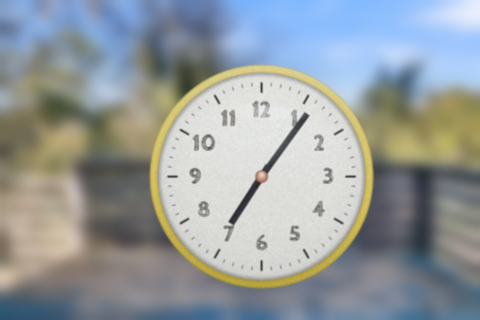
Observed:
7:06
